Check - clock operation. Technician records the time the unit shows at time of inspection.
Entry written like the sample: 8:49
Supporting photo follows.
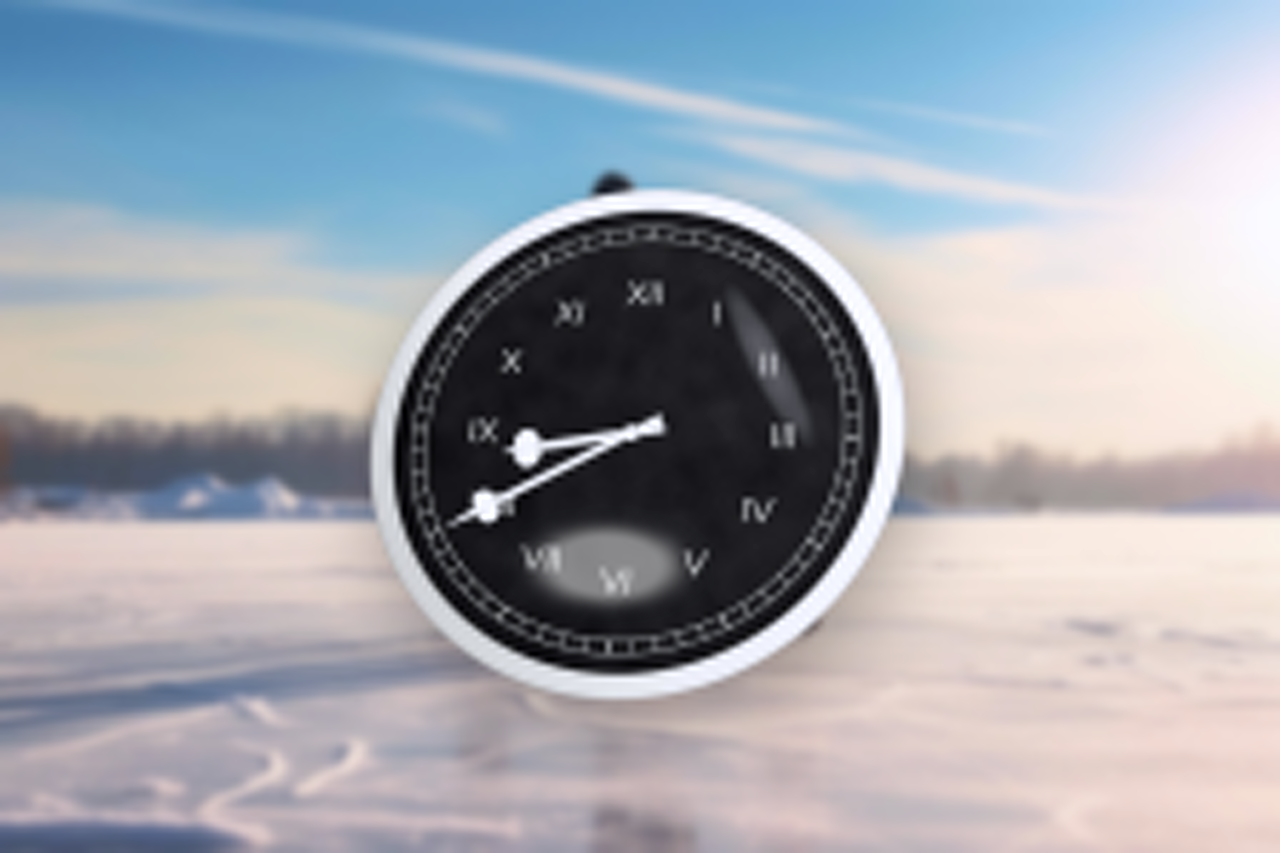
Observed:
8:40
